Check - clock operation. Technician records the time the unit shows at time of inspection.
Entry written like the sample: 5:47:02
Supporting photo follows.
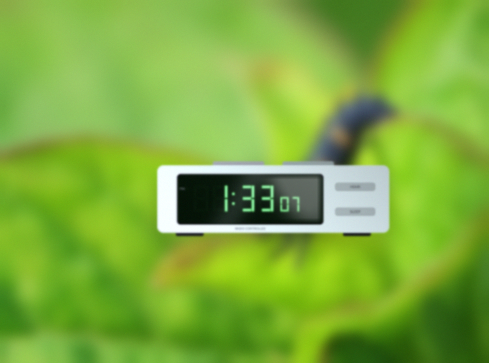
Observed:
1:33:07
